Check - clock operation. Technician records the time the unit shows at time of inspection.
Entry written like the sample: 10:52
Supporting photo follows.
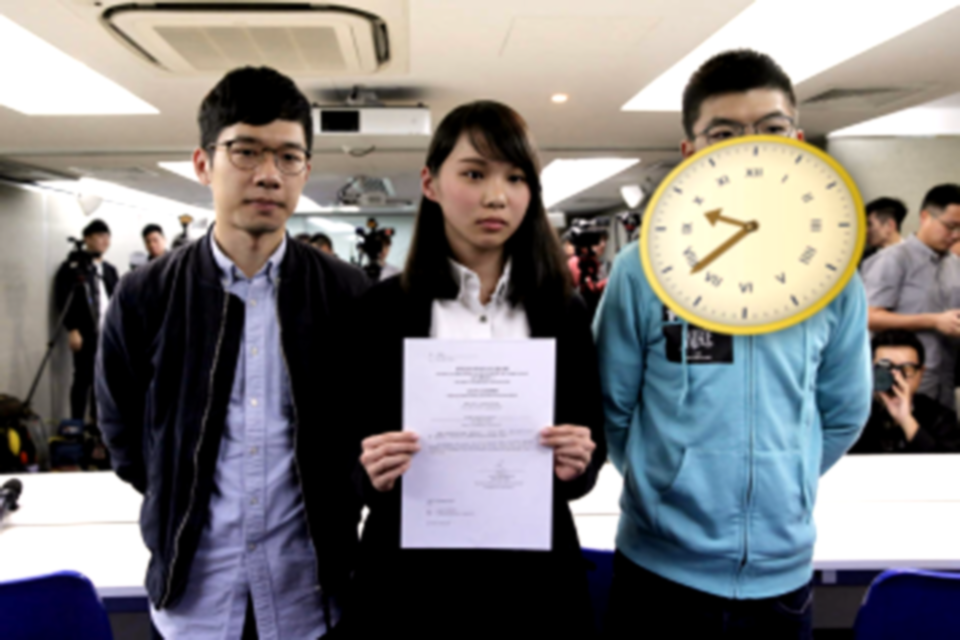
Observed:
9:38
